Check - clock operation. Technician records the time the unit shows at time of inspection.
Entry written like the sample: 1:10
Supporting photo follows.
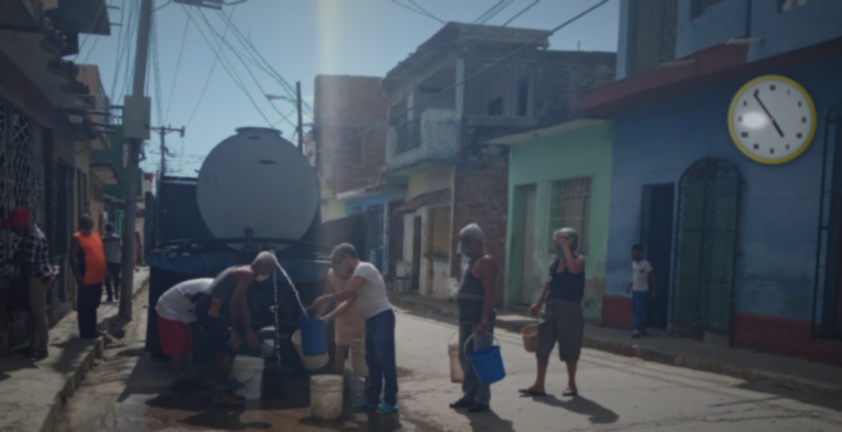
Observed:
4:54
